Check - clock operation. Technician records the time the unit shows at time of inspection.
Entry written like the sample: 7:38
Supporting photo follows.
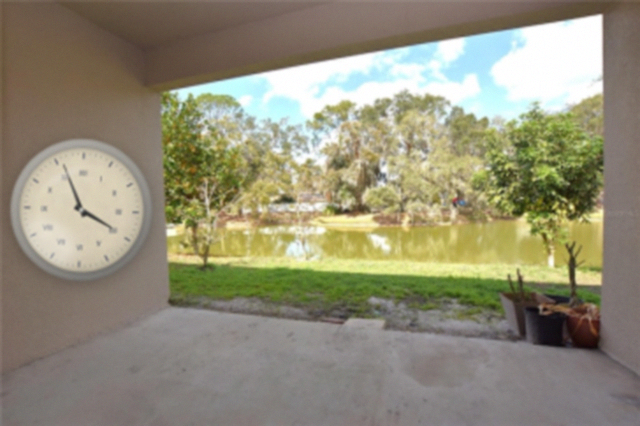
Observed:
3:56
